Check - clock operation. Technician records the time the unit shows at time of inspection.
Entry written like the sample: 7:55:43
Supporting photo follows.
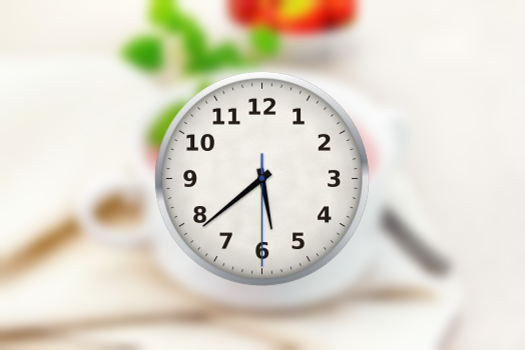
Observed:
5:38:30
